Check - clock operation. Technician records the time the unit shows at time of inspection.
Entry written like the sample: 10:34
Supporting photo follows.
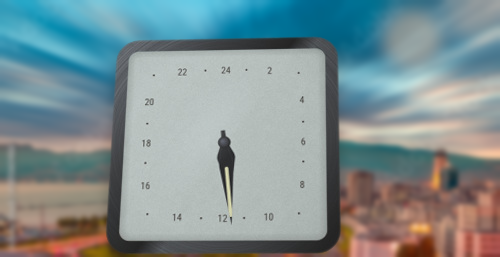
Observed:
11:29
